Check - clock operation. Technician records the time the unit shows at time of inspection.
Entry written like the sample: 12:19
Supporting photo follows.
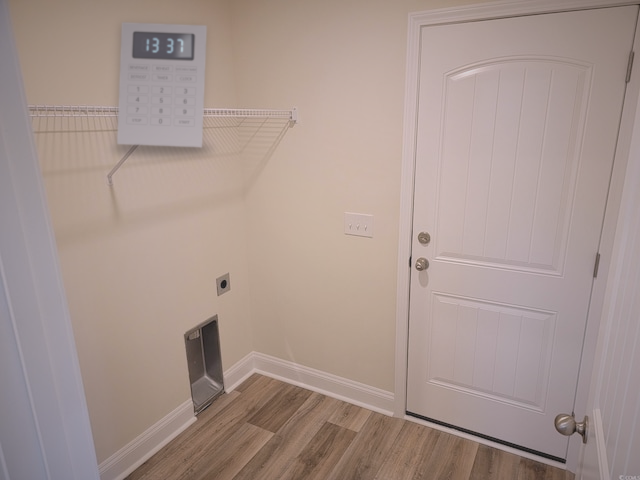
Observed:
13:37
